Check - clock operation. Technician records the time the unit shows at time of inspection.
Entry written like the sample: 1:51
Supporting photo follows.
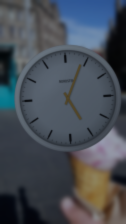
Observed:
5:04
